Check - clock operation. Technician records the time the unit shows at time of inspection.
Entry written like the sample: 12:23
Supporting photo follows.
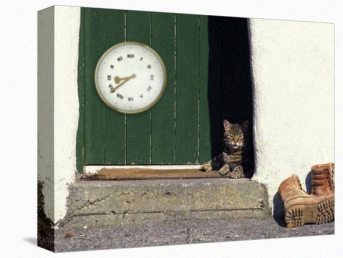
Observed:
8:39
